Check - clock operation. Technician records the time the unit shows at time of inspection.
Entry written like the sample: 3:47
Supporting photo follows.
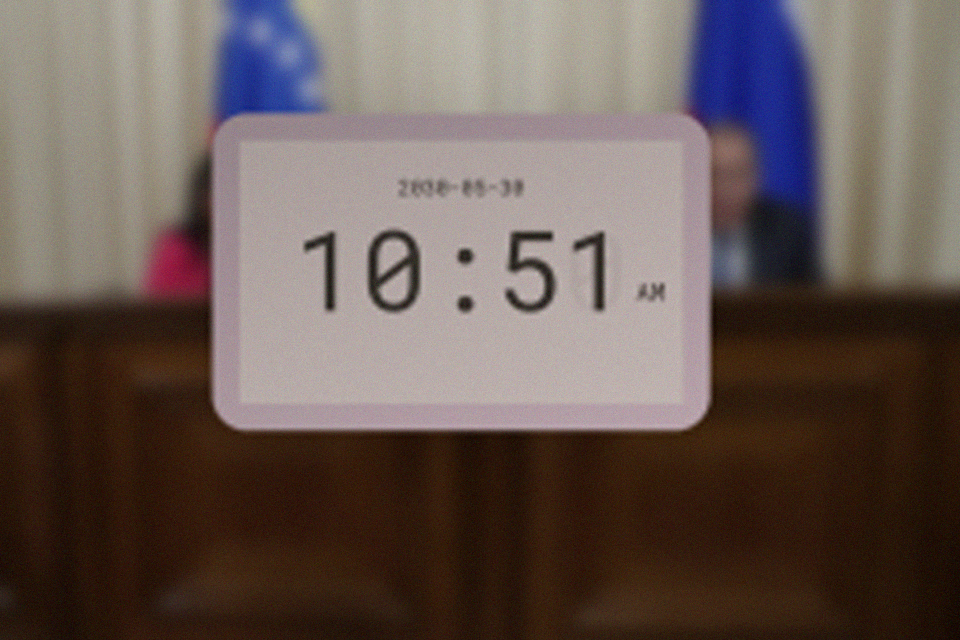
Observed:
10:51
